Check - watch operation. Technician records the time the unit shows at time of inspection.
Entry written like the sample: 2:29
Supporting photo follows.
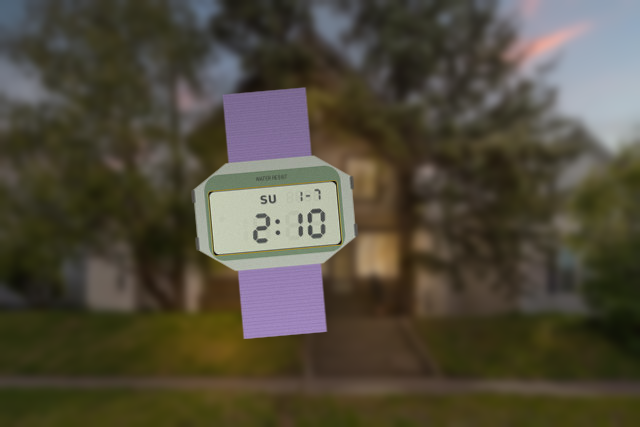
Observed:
2:10
